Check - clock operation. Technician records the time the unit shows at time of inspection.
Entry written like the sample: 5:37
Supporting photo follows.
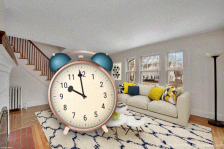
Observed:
9:59
